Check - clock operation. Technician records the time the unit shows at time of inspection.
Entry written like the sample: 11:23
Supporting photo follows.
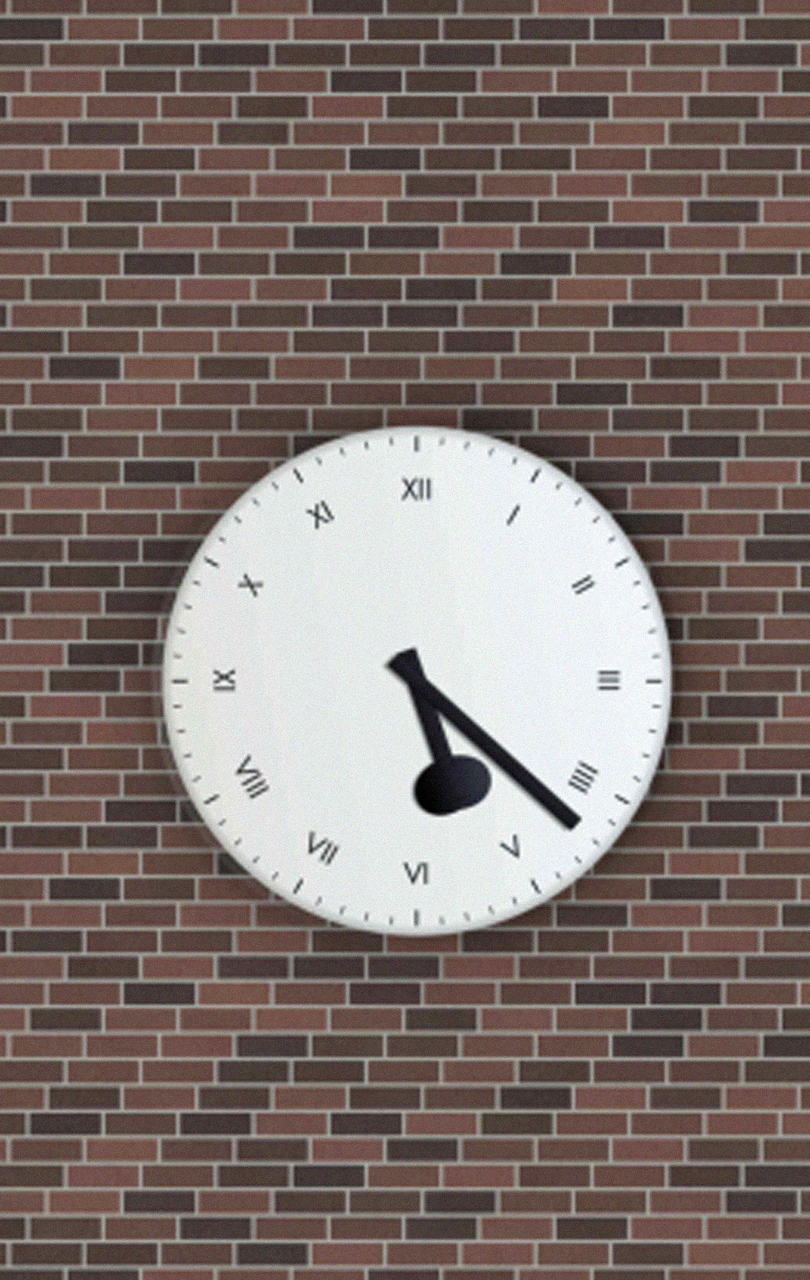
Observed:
5:22
